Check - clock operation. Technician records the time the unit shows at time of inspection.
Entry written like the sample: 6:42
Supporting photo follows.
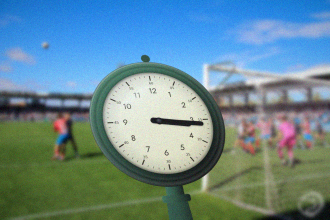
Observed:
3:16
